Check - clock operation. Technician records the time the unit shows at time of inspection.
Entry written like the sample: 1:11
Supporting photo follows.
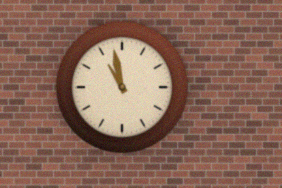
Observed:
10:58
